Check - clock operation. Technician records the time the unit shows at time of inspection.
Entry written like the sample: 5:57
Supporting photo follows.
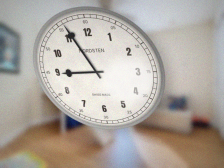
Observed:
8:56
